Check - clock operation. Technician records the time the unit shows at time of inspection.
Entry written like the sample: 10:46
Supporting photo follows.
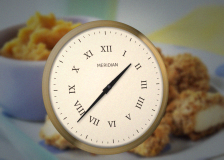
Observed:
1:38
